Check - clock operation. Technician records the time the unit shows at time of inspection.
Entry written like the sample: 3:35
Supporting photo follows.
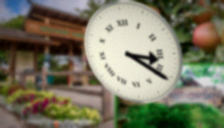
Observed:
3:21
